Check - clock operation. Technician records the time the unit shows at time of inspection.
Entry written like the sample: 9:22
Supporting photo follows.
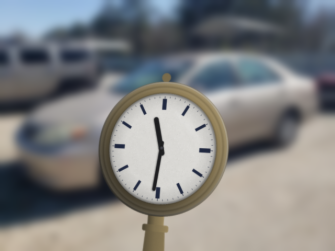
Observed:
11:31
